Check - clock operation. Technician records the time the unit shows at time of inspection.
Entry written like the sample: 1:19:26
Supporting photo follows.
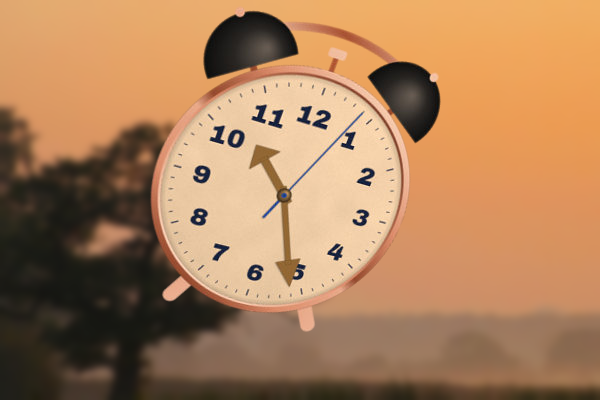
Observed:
10:26:04
